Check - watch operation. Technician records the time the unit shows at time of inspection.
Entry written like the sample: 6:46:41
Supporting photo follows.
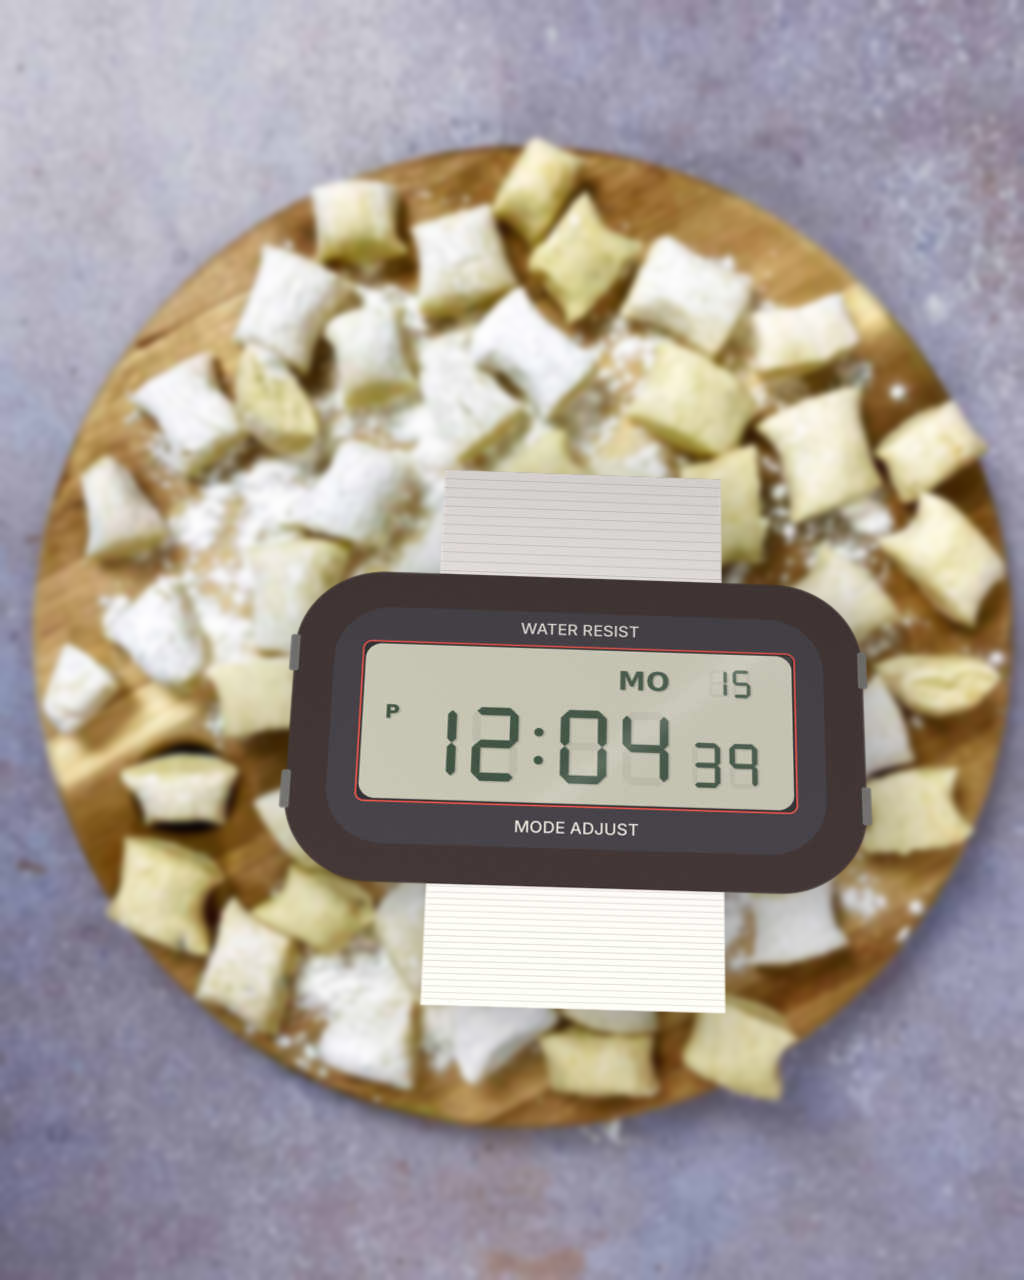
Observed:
12:04:39
